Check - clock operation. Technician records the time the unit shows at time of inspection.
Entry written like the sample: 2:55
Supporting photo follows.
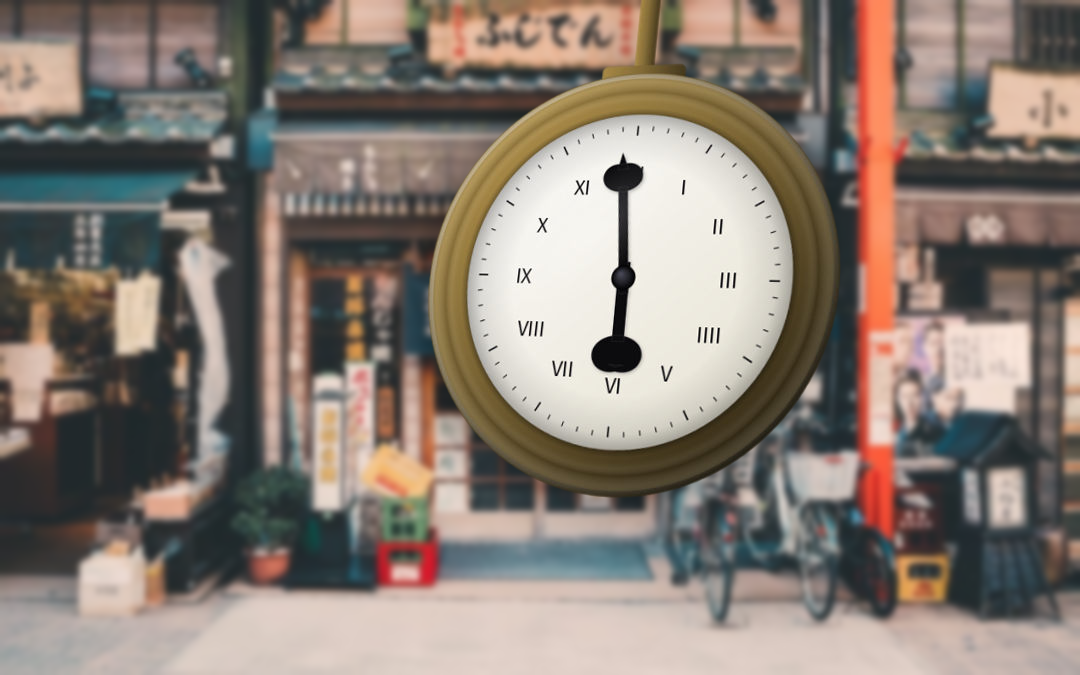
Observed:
5:59
